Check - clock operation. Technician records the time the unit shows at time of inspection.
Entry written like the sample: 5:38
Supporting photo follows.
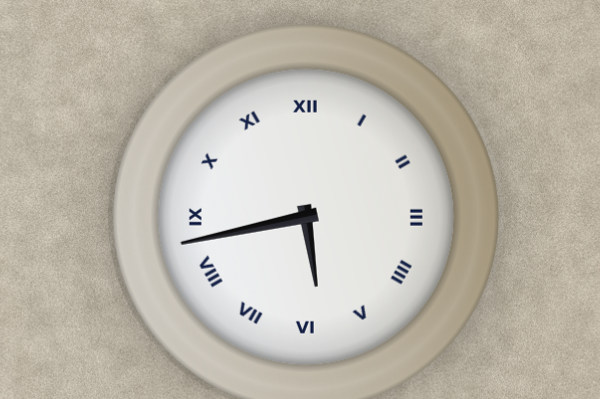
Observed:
5:43
